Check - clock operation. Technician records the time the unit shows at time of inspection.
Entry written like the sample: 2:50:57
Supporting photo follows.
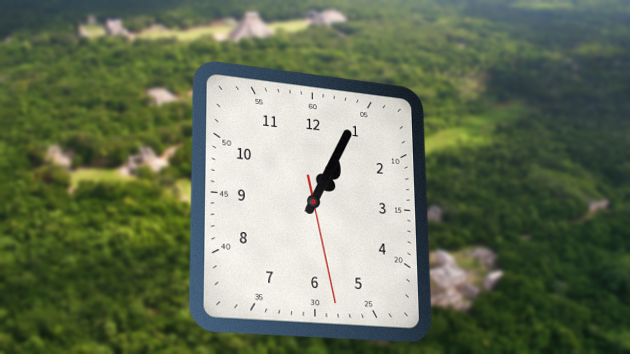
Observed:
1:04:28
